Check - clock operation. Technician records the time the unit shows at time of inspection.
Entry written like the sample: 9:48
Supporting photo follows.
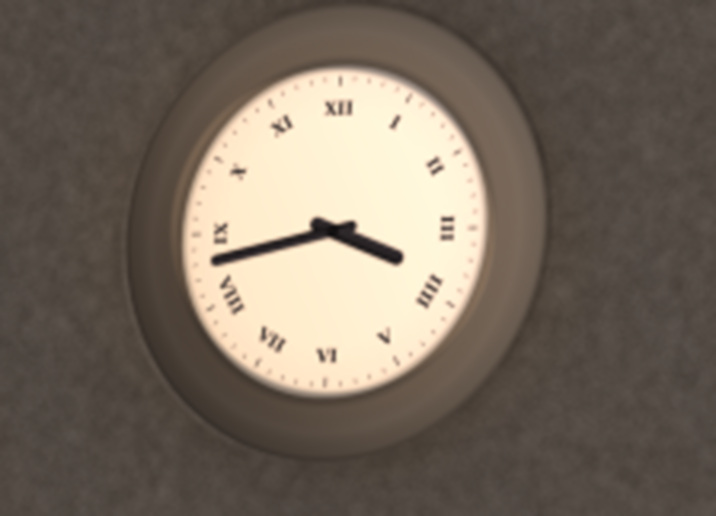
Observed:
3:43
